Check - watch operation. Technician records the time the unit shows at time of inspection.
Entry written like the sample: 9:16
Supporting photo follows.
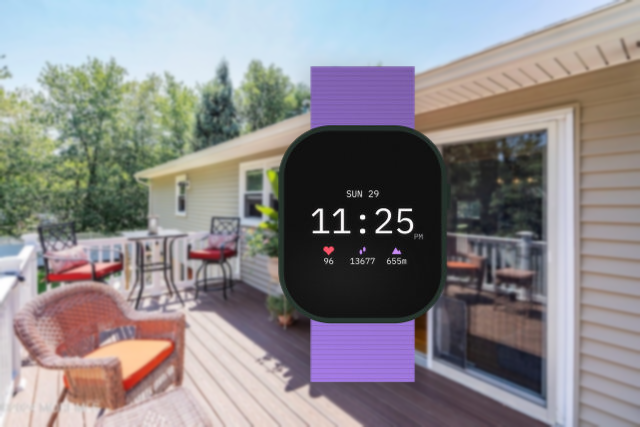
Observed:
11:25
